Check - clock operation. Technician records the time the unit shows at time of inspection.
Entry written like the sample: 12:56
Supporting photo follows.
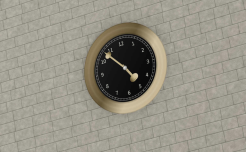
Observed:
4:53
